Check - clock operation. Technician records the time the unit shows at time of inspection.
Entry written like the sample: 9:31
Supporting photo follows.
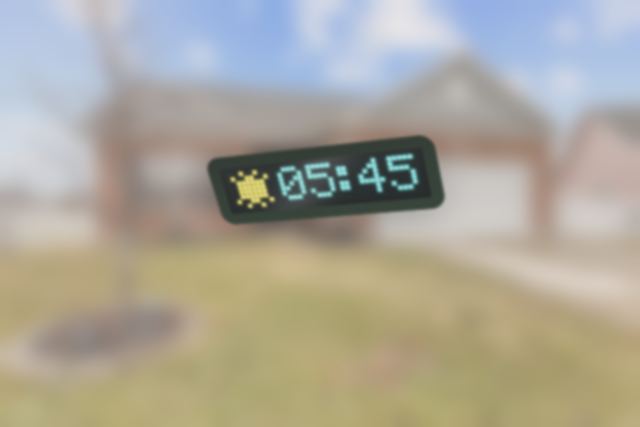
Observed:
5:45
